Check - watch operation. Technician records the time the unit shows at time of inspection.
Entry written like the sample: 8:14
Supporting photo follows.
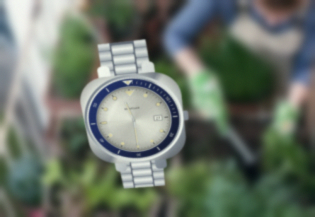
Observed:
11:30
